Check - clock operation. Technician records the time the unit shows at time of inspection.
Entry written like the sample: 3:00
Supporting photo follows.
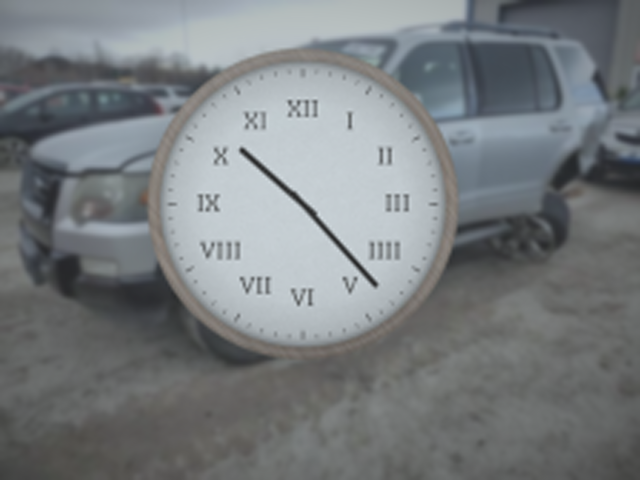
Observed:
10:23
